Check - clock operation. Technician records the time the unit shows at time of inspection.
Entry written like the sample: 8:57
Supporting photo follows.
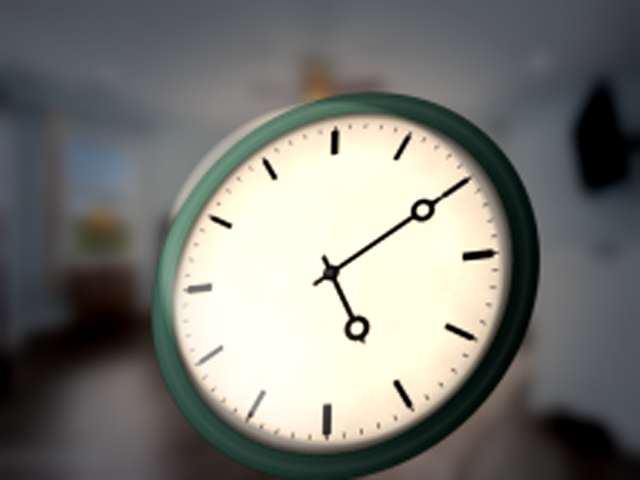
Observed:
5:10
